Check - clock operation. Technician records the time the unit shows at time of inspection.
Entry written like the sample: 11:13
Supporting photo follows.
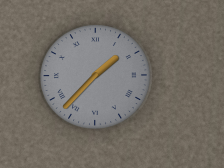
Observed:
1:37
